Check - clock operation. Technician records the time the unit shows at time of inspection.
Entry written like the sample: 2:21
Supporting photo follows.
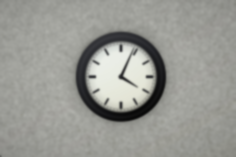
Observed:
4:04
